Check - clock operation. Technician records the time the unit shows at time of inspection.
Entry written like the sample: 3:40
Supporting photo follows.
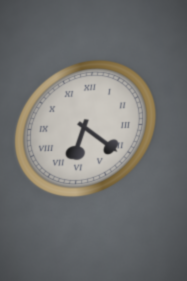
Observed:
6:21
